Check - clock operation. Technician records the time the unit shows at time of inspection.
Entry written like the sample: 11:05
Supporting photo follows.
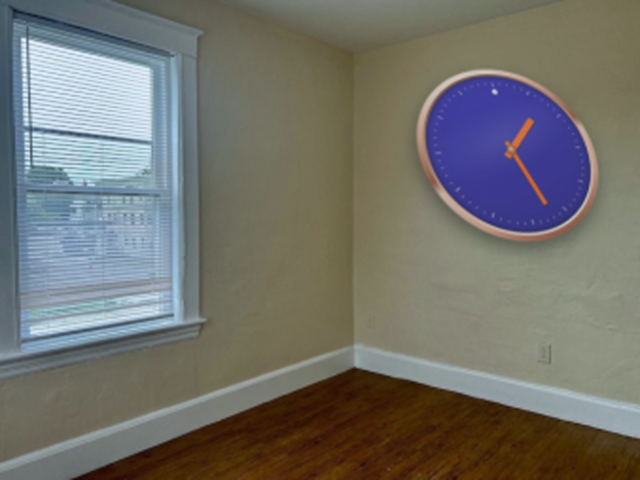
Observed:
1:27
